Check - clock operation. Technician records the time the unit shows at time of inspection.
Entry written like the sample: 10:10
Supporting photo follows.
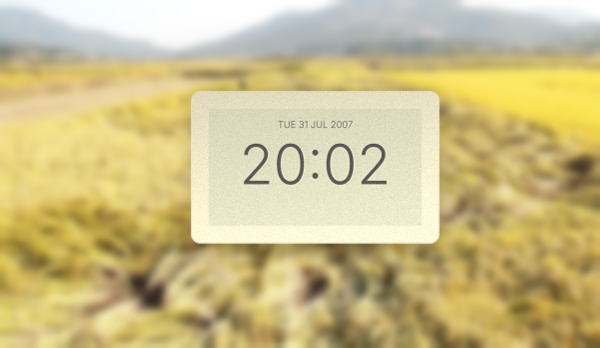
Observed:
20:02
